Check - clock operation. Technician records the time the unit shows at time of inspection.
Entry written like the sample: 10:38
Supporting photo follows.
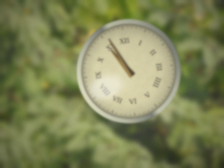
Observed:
10:56
